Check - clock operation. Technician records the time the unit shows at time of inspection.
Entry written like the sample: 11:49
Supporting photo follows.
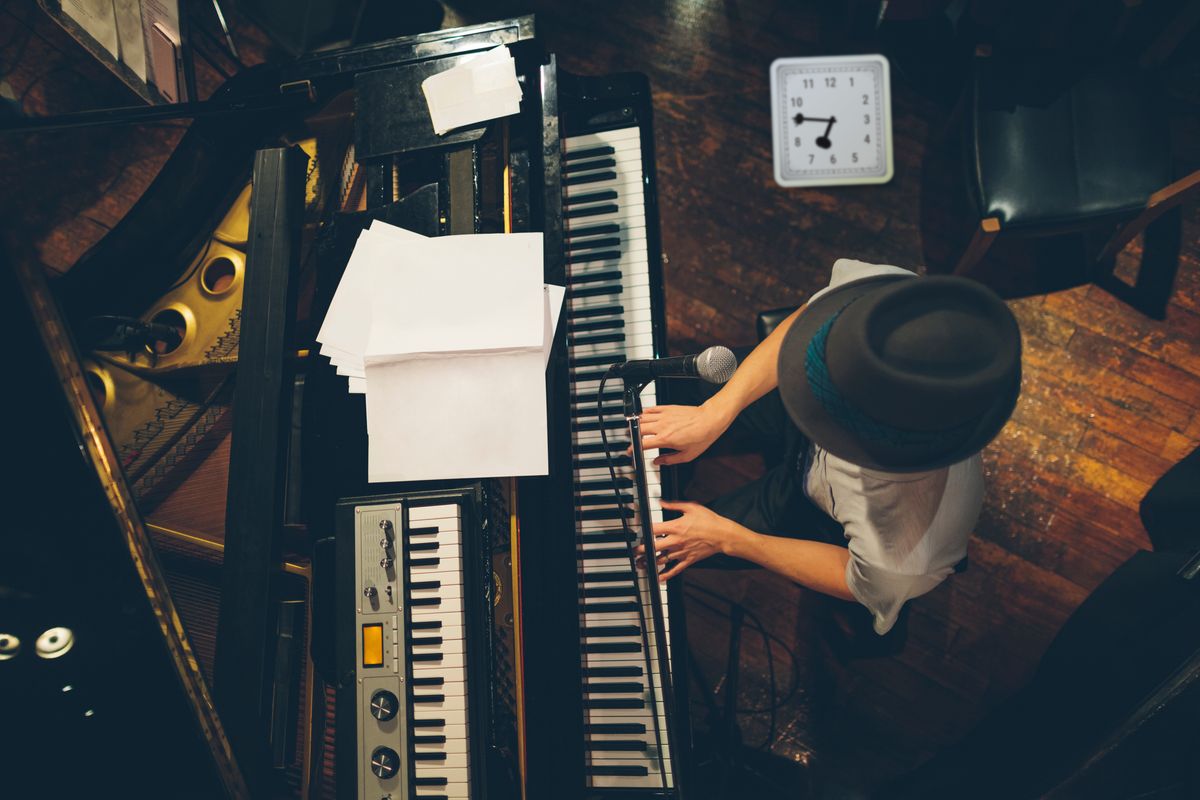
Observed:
6:46
